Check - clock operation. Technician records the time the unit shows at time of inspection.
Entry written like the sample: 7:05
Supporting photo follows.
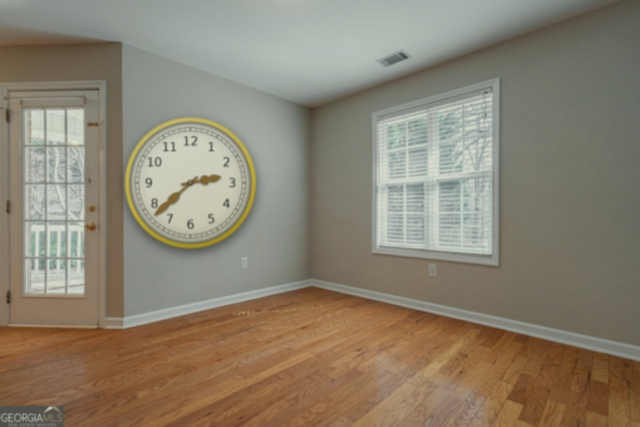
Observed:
2:38
